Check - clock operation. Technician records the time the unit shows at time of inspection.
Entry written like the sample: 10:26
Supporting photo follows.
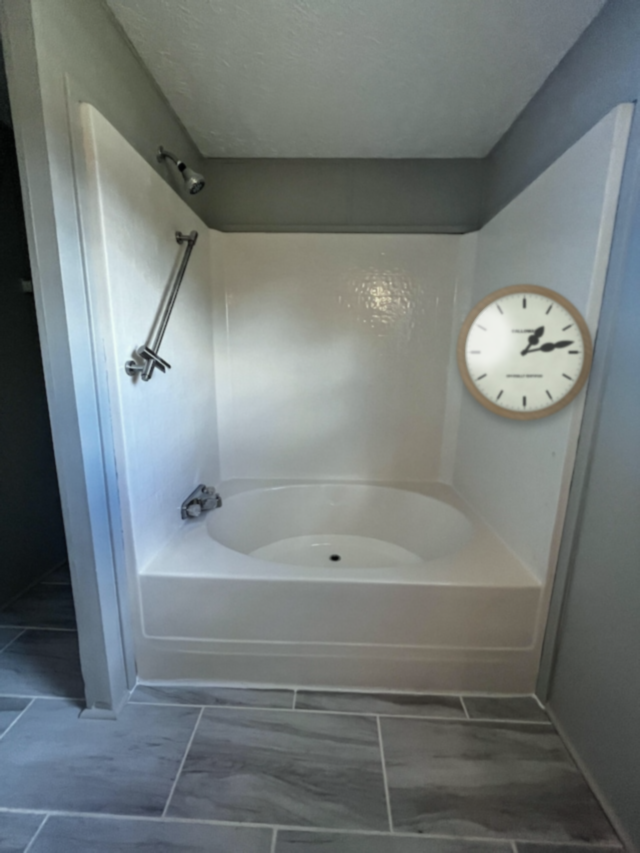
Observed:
1:13
